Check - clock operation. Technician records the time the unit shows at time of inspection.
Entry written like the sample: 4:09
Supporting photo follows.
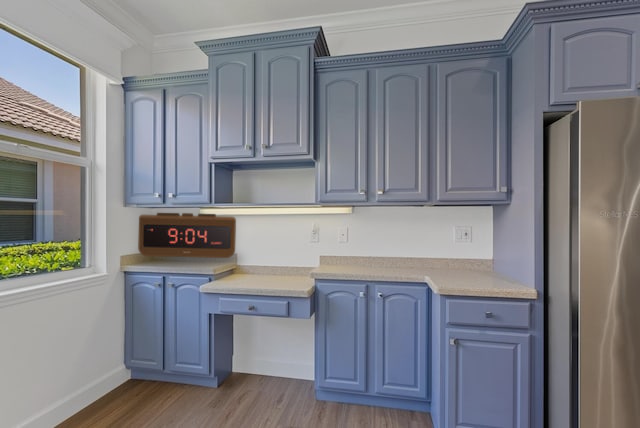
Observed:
9:04
